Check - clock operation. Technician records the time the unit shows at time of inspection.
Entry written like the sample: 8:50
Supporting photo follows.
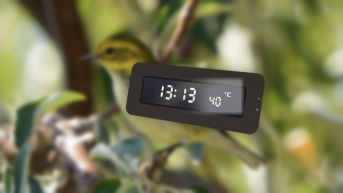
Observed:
13:13
